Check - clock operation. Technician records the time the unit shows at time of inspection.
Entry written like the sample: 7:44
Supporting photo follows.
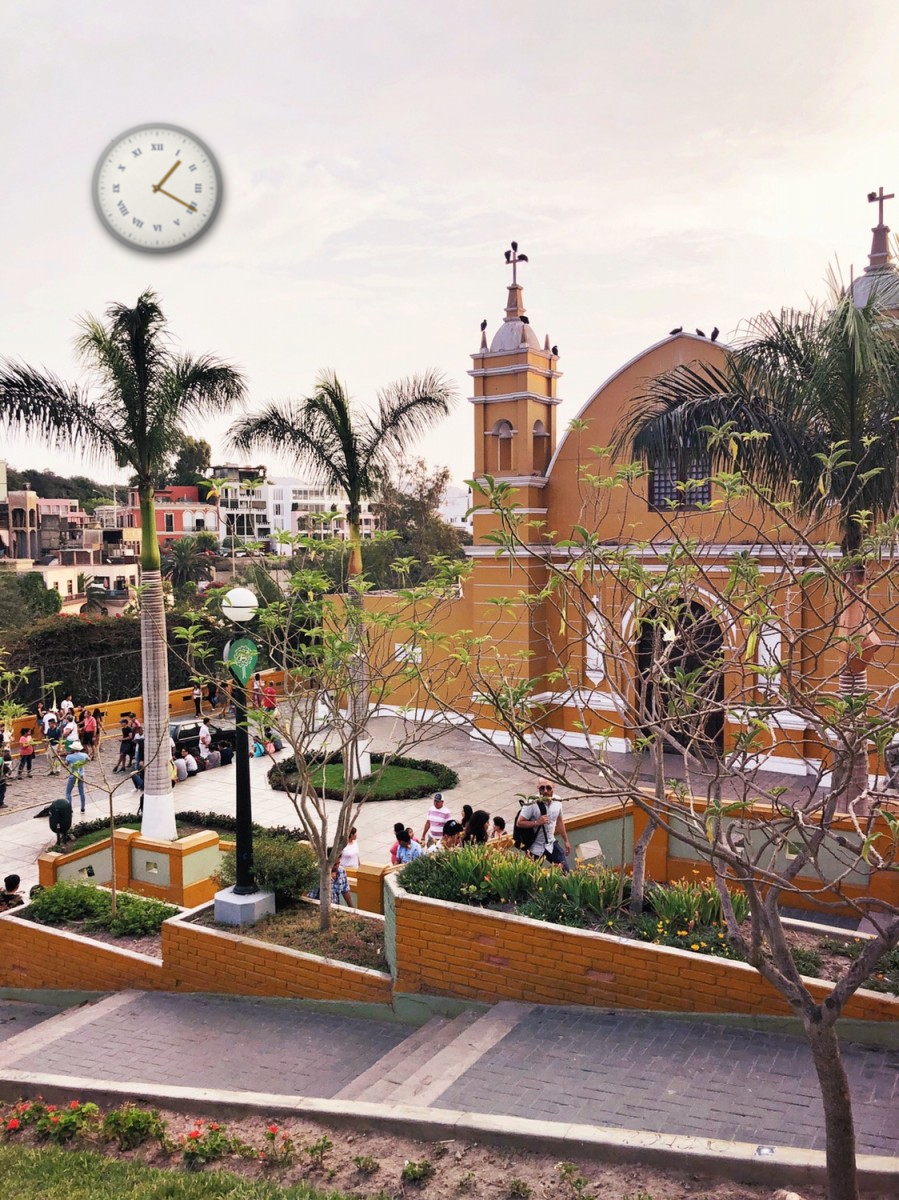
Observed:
1:20
